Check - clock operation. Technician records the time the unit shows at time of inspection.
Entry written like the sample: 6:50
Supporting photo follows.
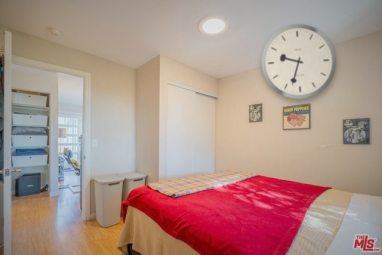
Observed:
9:33
